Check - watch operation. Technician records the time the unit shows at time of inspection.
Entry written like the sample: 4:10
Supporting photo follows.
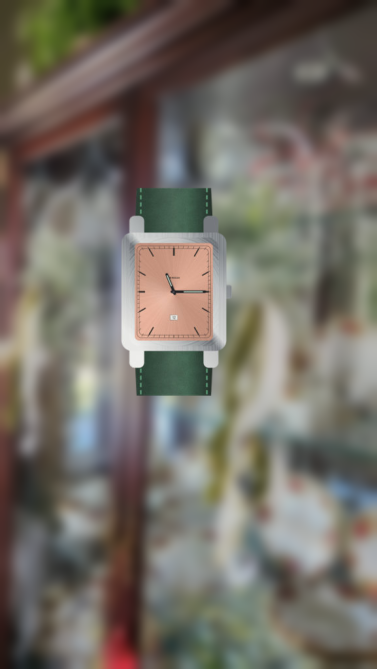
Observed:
11:15
